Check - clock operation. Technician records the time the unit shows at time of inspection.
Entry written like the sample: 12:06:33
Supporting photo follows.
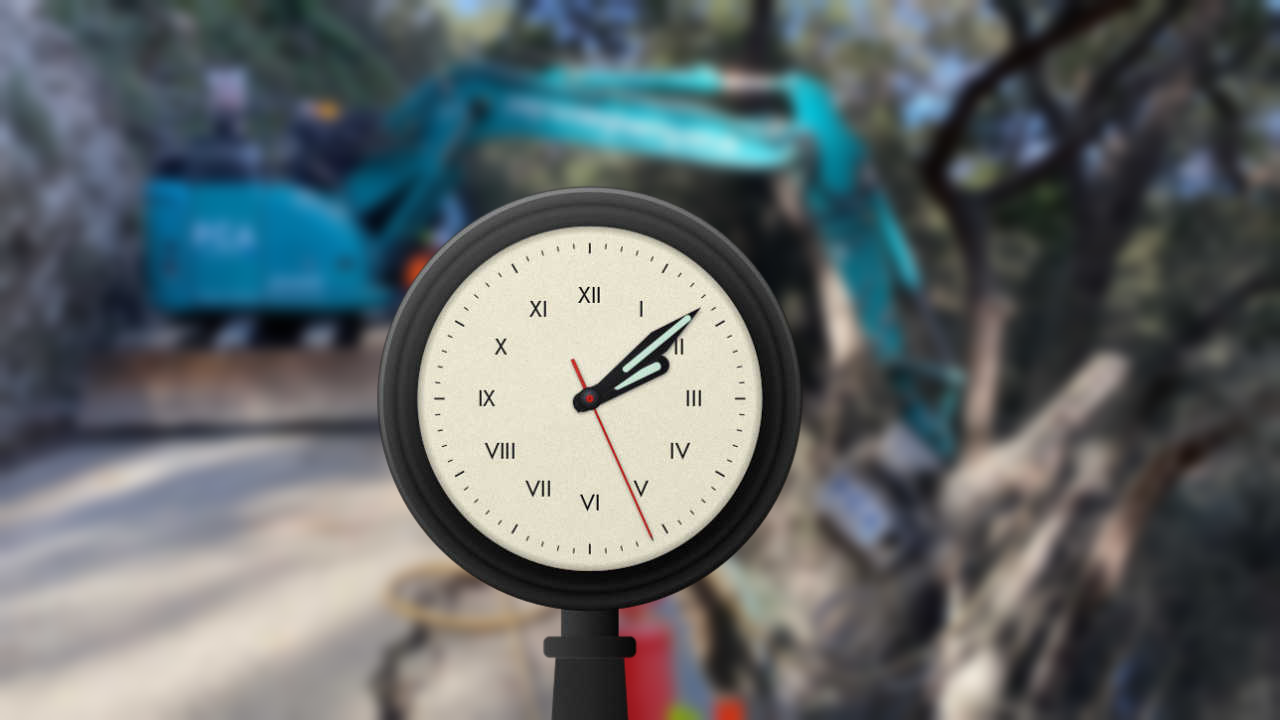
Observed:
2:08:26
